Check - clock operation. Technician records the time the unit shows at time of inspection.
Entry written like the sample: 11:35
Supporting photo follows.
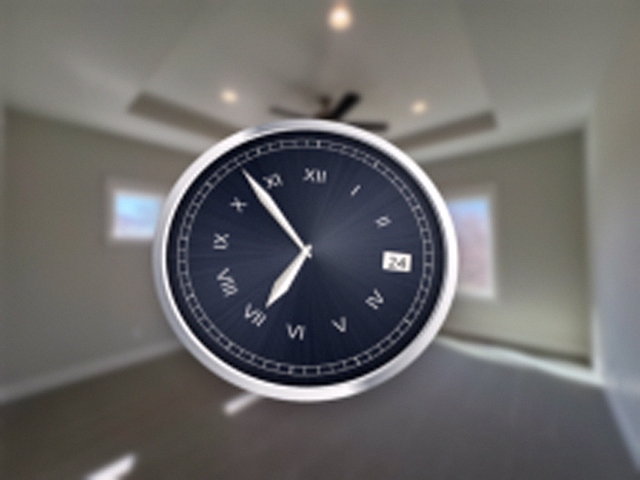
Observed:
6:53
